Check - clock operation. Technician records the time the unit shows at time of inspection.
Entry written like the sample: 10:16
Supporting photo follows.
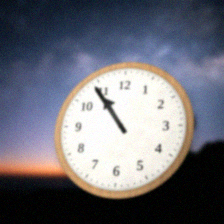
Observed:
10:54
